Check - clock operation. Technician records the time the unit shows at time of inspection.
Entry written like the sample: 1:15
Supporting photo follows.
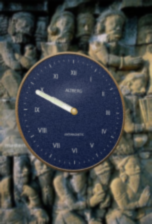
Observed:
9:49
